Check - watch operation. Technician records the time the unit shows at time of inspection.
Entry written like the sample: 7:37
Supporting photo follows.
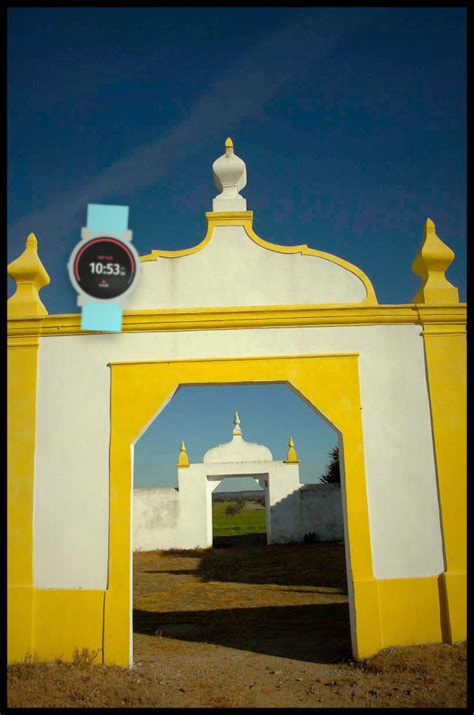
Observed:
10:53
